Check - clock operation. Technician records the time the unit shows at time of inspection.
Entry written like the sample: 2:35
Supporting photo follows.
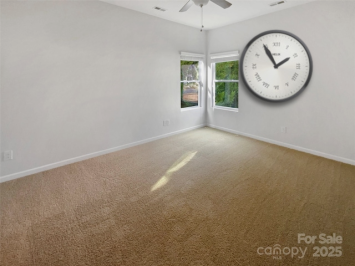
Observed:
1:55
